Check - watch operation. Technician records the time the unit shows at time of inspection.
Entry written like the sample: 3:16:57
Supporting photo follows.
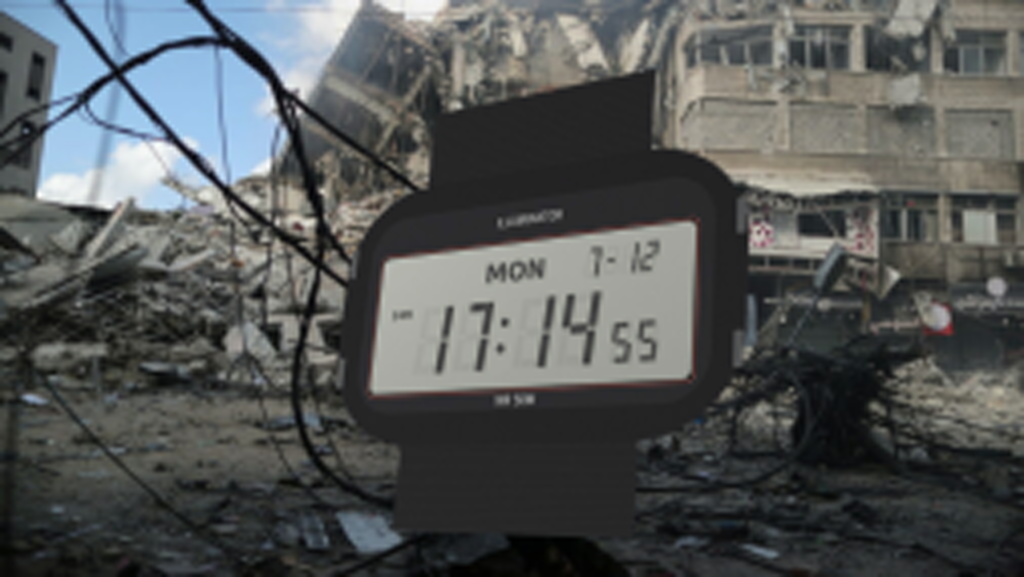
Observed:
17:14:55
